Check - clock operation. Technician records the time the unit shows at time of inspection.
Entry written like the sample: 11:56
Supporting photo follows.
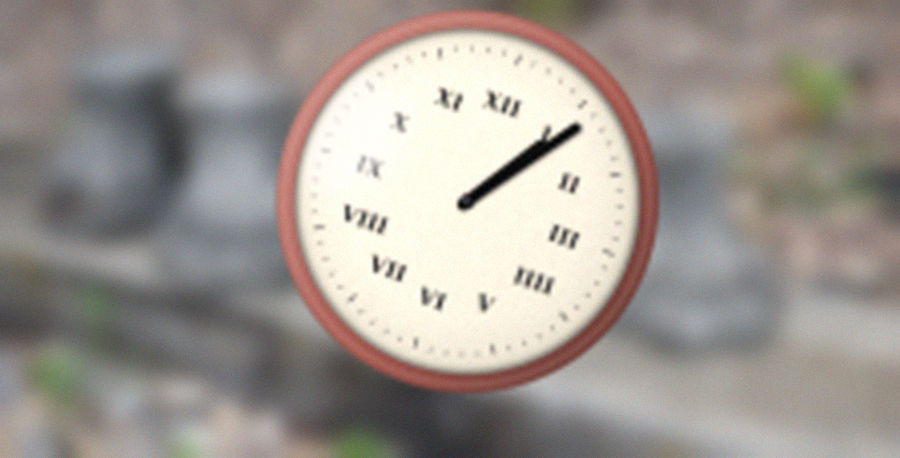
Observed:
1:06
